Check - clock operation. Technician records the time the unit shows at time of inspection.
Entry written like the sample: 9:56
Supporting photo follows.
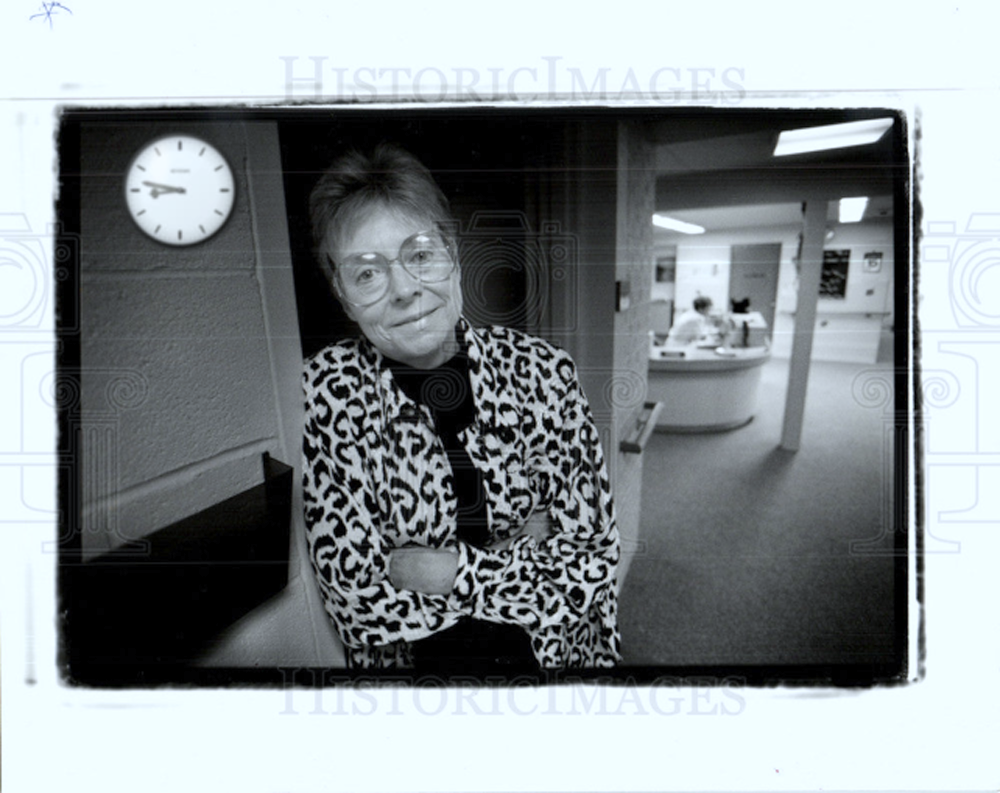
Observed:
8:47
